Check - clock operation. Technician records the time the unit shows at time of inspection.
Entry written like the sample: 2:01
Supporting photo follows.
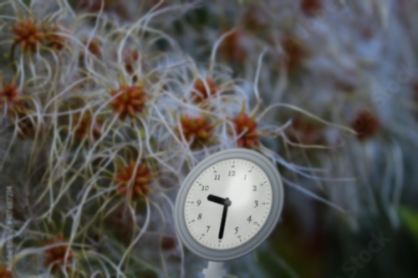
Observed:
9:30
